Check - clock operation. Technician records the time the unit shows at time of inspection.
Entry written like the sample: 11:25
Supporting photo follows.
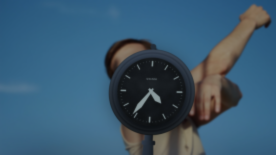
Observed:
4:36
